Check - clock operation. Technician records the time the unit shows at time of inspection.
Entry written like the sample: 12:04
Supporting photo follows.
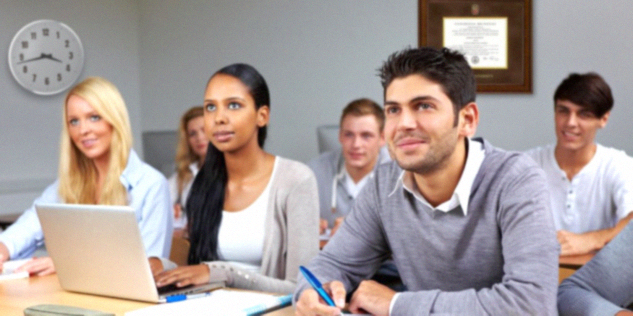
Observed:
3:43
